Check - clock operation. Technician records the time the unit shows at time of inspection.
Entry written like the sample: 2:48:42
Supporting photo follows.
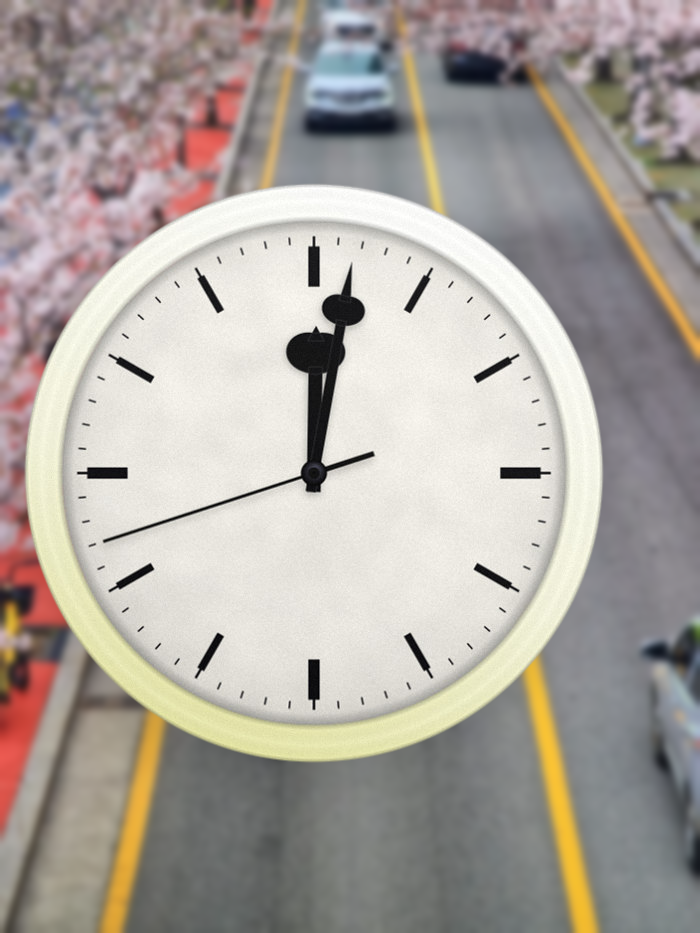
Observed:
12:01:42
